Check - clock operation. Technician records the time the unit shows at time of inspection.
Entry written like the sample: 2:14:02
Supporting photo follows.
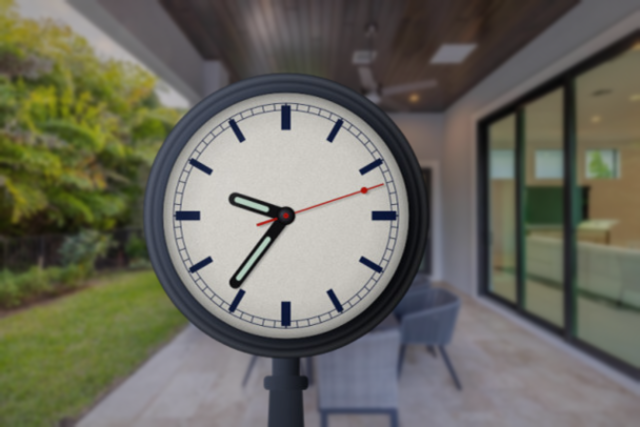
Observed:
9:36:12
